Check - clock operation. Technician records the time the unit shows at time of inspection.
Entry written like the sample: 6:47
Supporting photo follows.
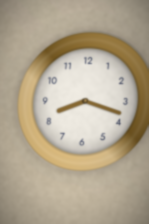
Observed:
8:18
